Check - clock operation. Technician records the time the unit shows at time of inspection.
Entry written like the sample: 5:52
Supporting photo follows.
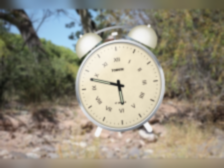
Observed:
5:48
